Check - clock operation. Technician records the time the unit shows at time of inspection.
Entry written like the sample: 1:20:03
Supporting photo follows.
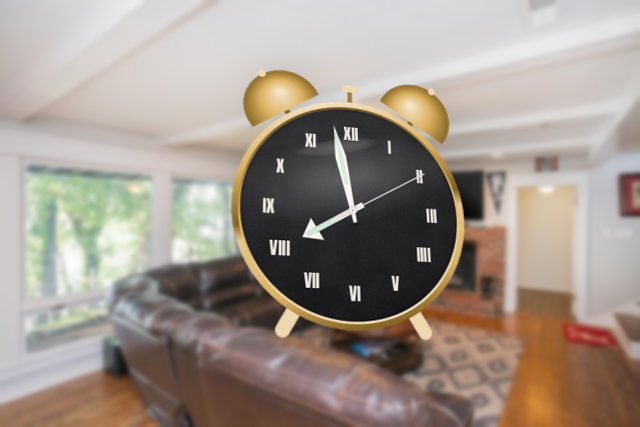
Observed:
7:58:10
